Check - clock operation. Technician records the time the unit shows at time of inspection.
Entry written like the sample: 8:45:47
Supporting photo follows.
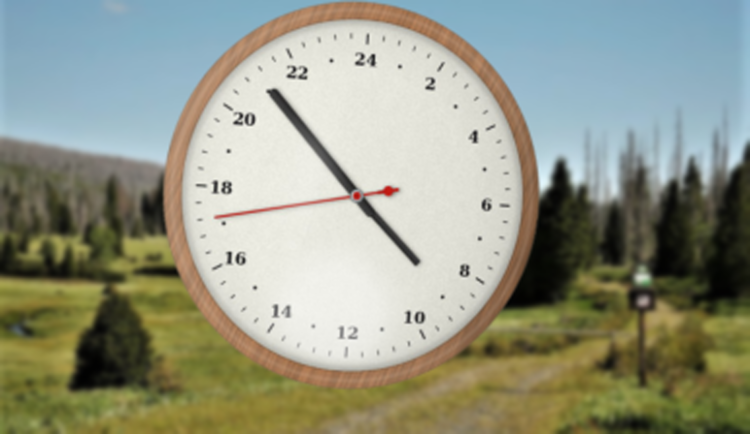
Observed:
8:52:43
